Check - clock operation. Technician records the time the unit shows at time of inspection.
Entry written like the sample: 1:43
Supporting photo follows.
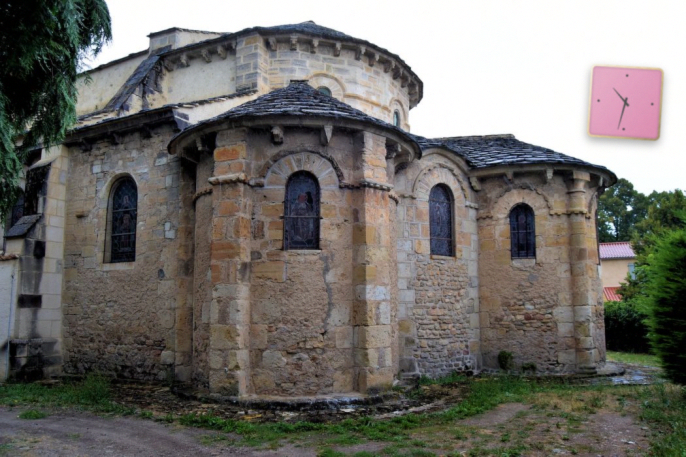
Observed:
10:32
